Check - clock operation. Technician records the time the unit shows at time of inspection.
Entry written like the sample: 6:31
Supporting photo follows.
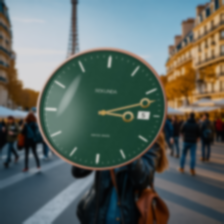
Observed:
3:12
